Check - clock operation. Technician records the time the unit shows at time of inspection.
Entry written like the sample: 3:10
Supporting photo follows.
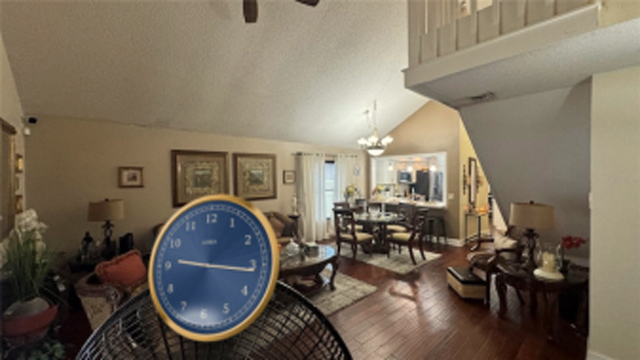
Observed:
9:16
